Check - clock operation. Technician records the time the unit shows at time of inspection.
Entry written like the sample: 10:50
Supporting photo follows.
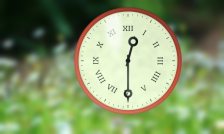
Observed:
12:30
